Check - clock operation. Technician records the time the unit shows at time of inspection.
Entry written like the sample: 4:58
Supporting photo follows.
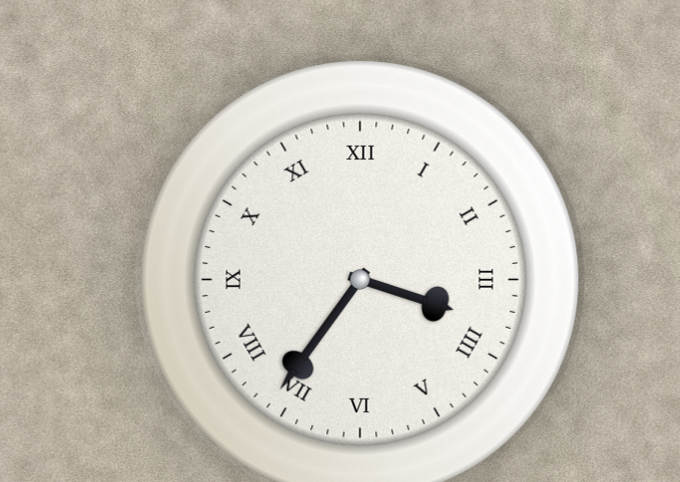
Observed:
3:36
